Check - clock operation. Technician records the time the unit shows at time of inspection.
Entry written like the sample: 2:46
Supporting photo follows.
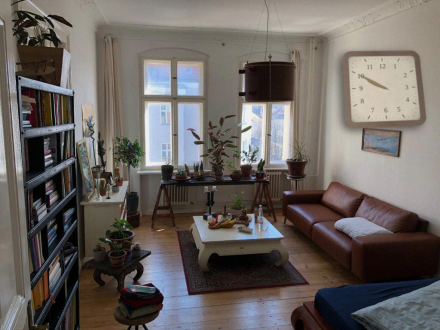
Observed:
9:50
